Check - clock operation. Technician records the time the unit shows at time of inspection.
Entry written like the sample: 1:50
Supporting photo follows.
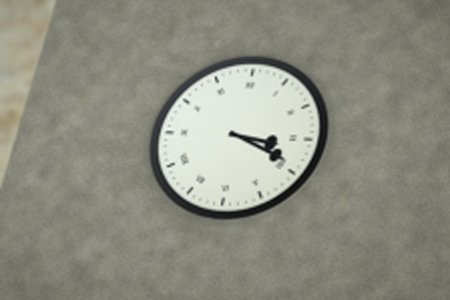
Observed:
3:19
